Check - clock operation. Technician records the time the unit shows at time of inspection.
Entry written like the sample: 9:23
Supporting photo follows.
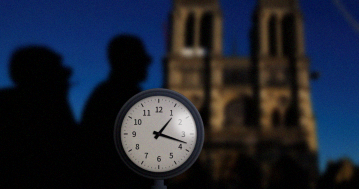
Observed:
1:18
